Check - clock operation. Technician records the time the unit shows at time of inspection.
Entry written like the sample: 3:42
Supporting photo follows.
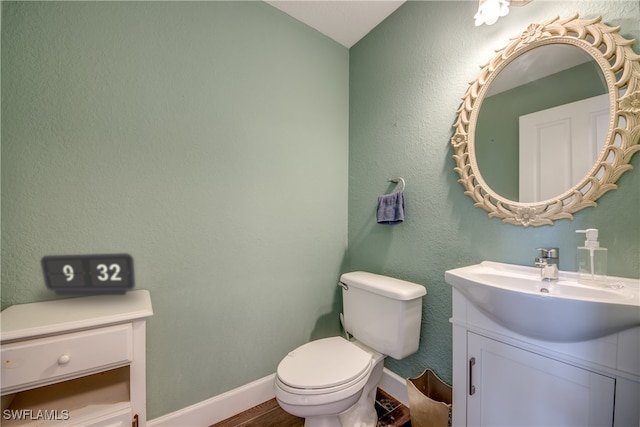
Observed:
9:32
